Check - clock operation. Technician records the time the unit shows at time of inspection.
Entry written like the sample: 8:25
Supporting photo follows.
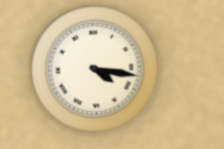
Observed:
4:17
